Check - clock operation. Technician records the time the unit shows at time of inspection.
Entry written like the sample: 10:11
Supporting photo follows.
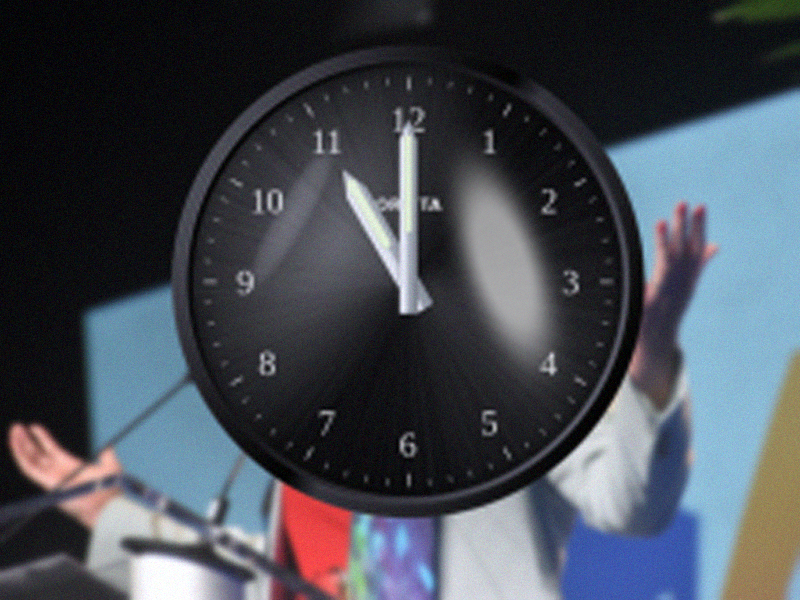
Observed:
11:00
